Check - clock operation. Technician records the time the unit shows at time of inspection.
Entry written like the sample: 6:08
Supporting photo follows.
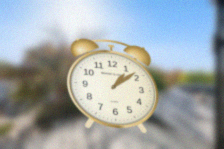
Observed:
1:08
